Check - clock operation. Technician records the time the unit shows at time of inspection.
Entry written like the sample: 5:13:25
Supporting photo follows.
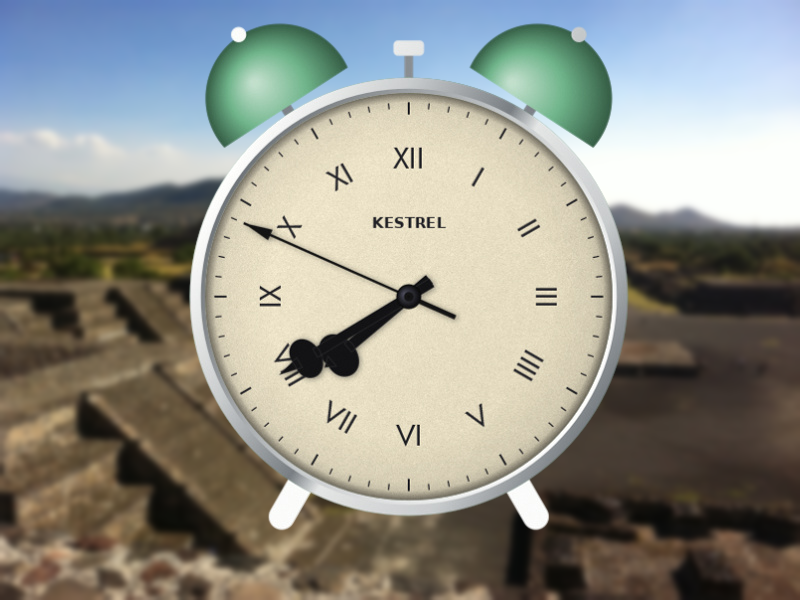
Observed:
7:39:49
